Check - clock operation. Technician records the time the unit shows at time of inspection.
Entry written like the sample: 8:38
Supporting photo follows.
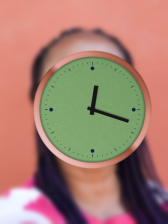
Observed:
12:18
